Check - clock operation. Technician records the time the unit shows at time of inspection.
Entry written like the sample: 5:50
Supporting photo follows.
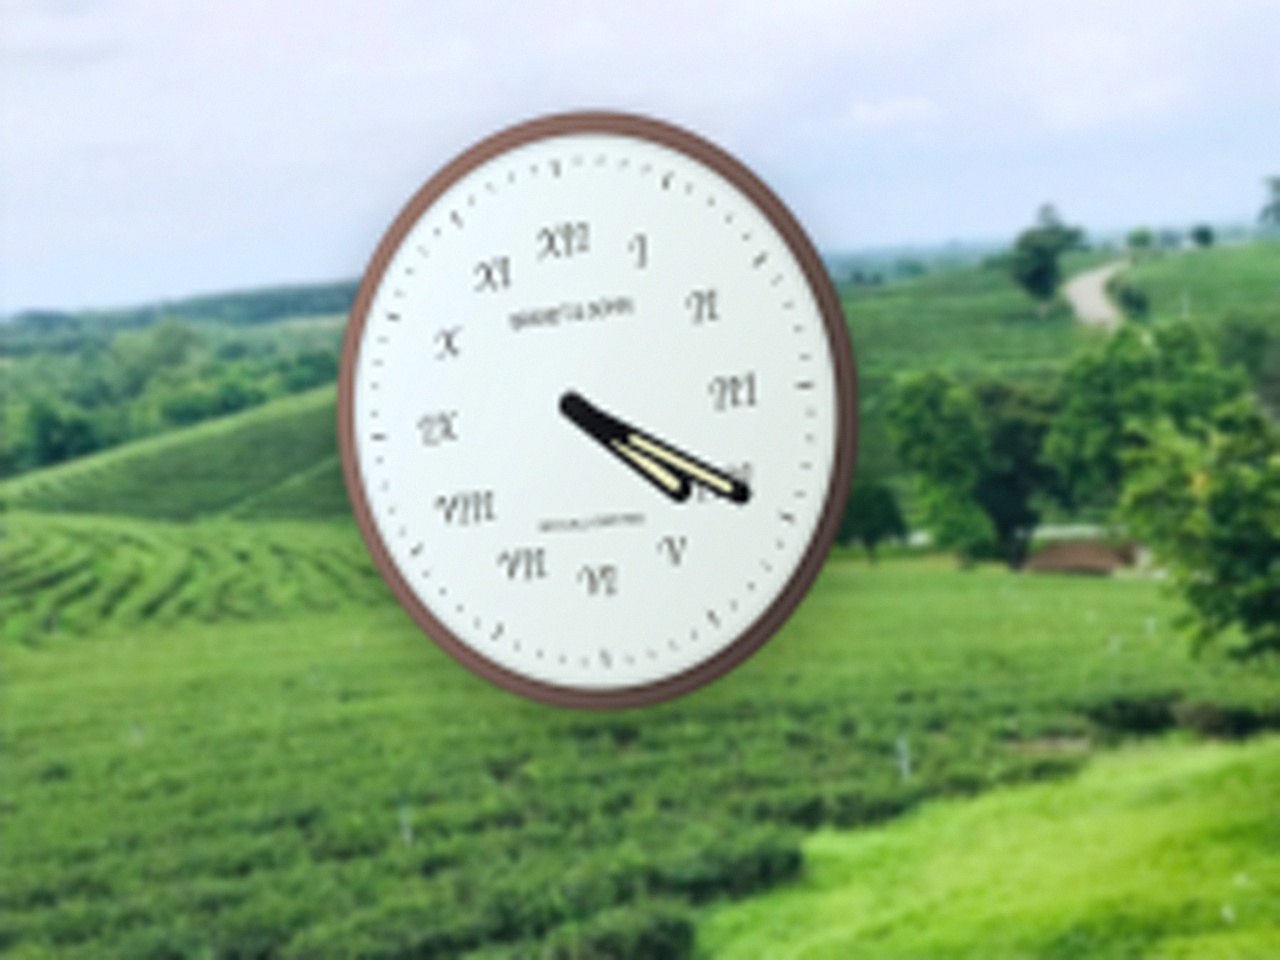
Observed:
4:20
